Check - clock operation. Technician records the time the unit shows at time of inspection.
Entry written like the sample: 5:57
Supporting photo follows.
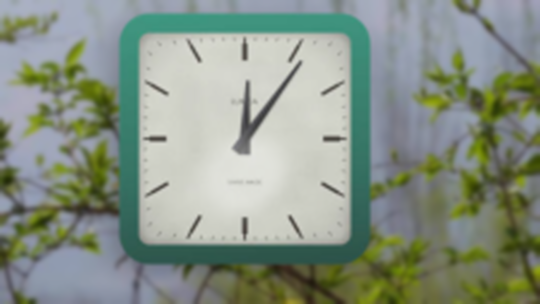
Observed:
12:06
